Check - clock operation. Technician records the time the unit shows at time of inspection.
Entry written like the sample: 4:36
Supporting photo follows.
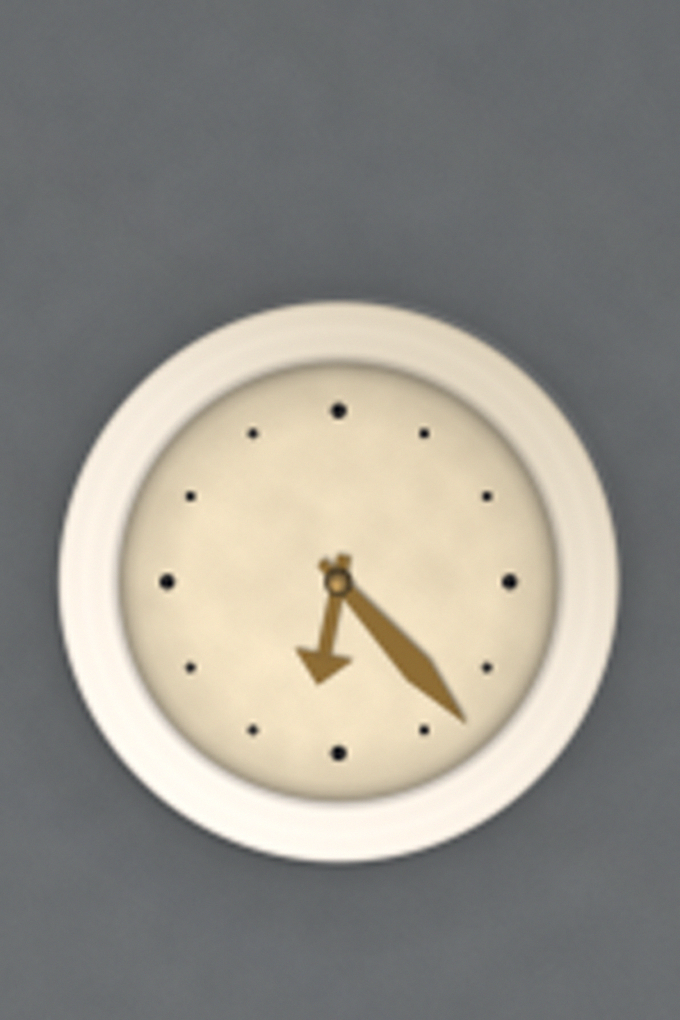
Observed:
6:23
